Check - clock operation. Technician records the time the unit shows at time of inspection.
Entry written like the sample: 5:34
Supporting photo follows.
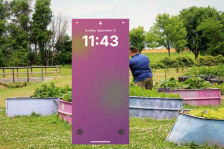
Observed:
11:43
